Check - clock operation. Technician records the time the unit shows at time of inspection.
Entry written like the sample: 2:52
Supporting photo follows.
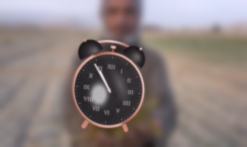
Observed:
10:54
